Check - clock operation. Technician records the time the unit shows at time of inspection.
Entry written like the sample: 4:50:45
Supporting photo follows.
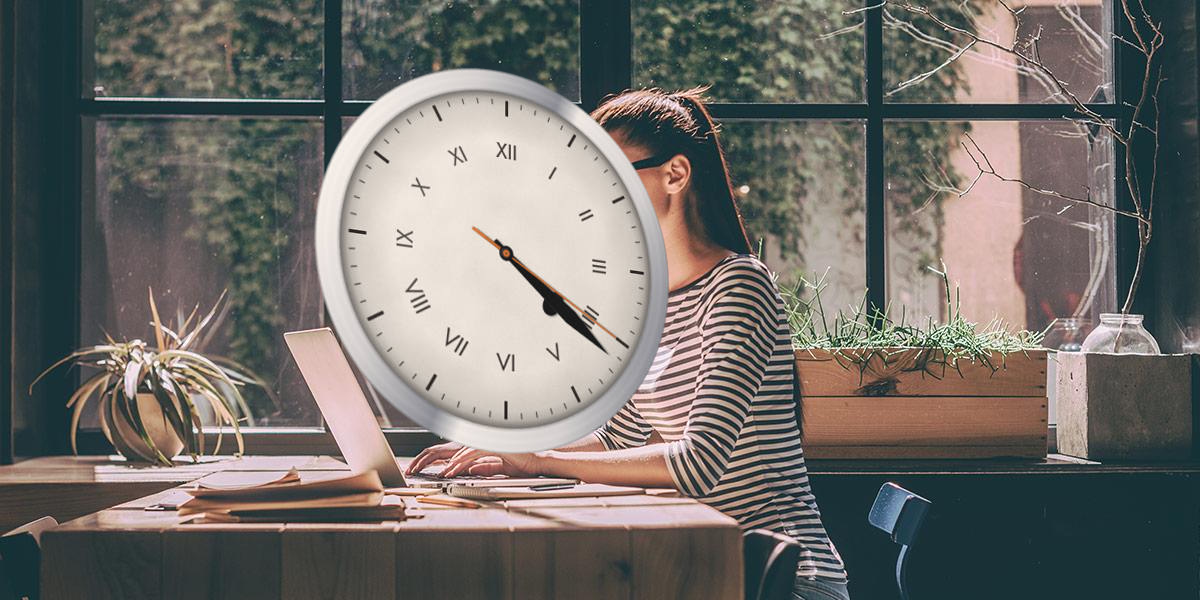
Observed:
4:21:20
